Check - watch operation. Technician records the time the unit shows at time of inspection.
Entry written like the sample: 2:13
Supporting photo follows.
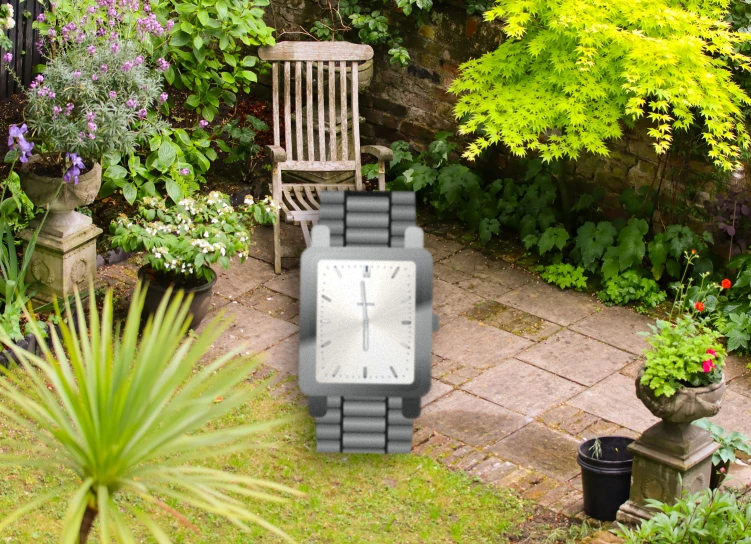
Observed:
5:59
